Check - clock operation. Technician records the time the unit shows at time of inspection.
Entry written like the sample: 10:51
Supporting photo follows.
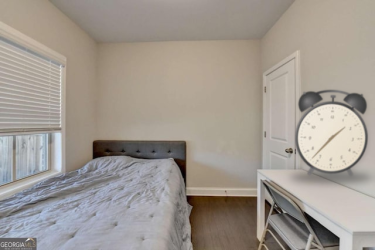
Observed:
1:37
